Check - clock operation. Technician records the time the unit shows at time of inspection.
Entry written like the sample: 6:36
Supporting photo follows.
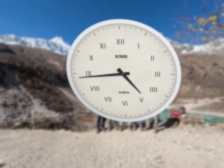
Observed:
4:44
